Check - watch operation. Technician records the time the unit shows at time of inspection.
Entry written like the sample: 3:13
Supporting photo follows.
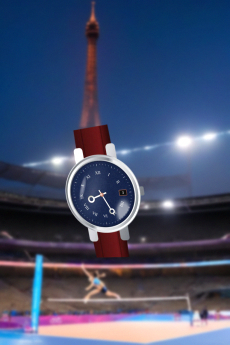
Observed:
8:26
